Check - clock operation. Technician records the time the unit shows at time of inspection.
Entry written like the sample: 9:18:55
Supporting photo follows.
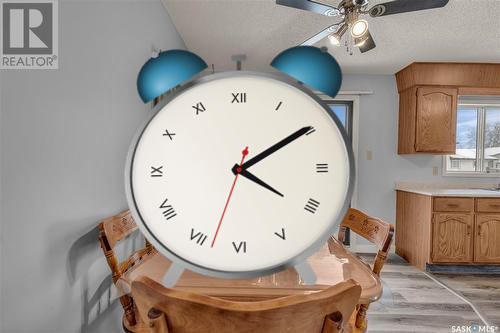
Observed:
4:09:33
